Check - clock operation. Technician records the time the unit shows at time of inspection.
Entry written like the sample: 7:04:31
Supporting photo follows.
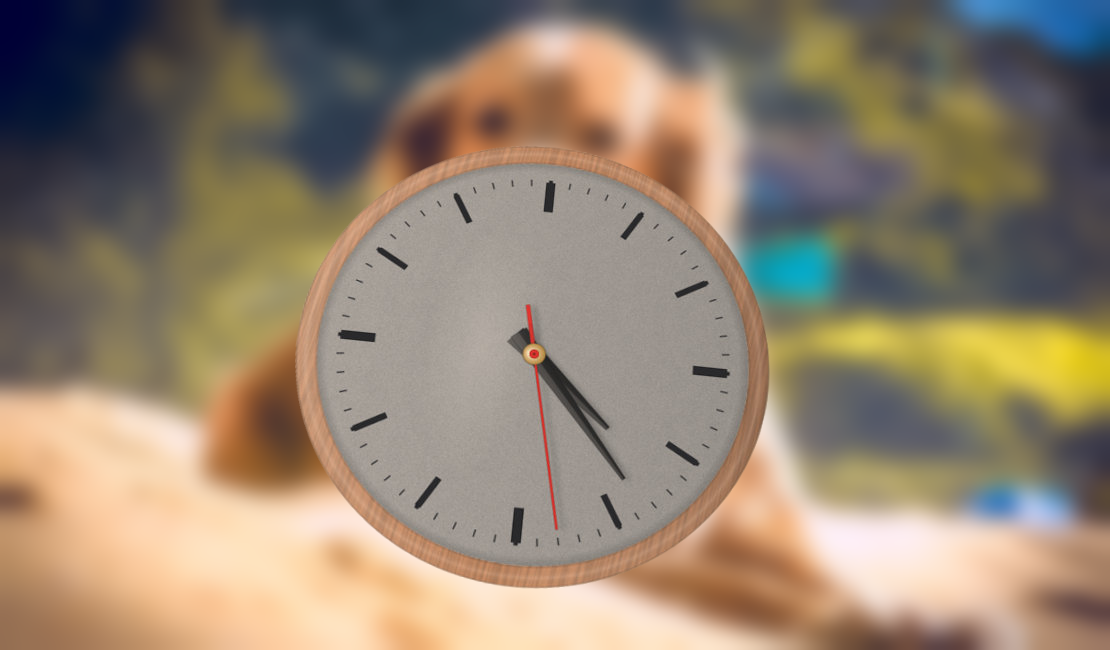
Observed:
4:23:28
